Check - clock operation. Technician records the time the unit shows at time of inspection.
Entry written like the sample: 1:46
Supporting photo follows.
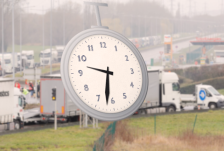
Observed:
9:32
